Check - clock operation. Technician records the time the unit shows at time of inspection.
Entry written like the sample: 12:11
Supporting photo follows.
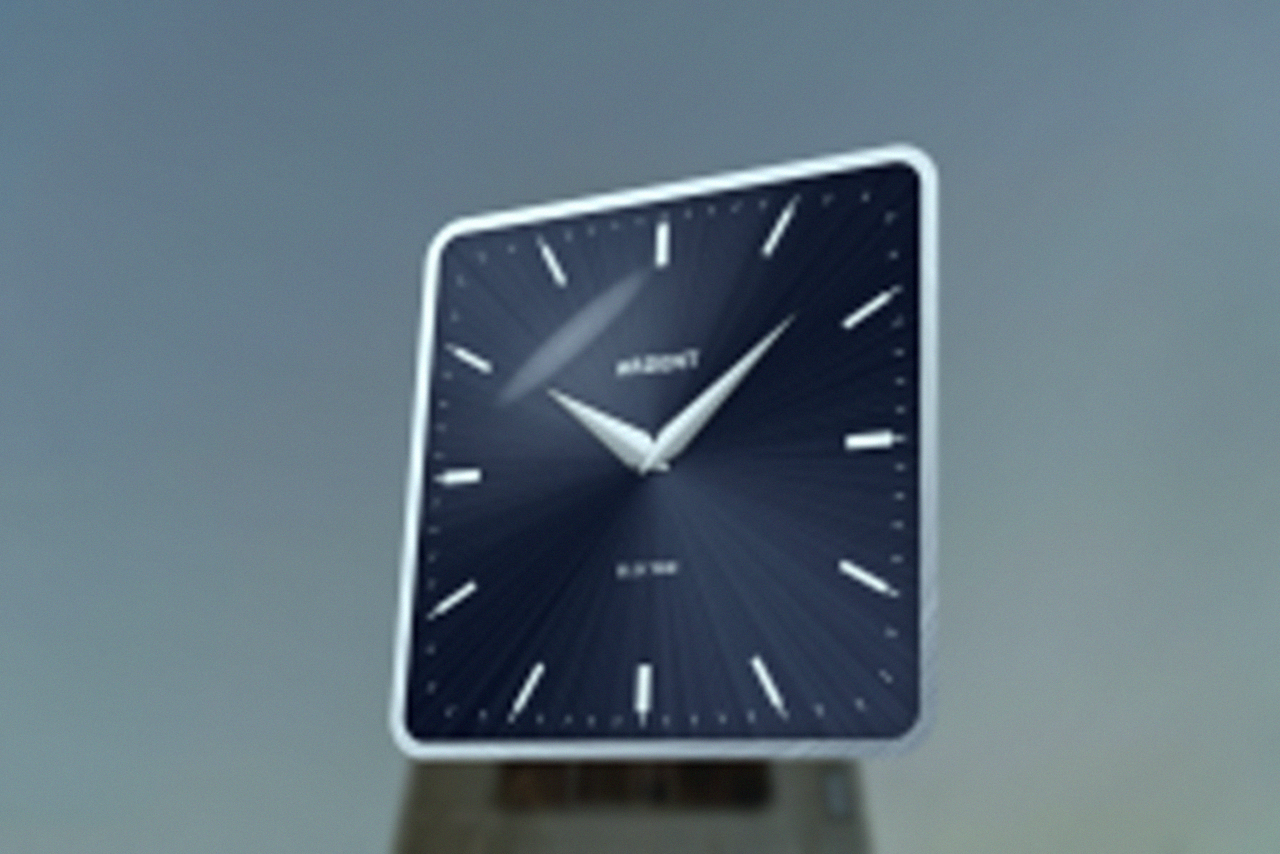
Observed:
10:08
